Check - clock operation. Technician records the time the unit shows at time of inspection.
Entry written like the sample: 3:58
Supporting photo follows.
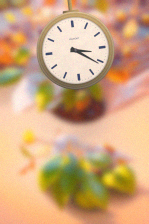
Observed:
3:21
